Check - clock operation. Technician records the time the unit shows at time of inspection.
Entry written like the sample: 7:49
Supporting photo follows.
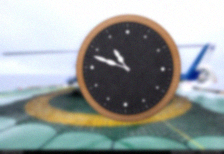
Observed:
10:48
